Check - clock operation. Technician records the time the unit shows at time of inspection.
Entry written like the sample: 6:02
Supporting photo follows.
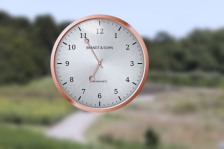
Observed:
6:55
